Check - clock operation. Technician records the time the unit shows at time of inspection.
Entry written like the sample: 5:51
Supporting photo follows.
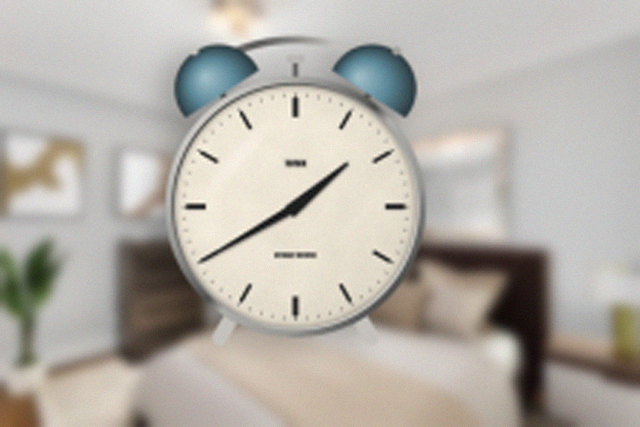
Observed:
1:40
